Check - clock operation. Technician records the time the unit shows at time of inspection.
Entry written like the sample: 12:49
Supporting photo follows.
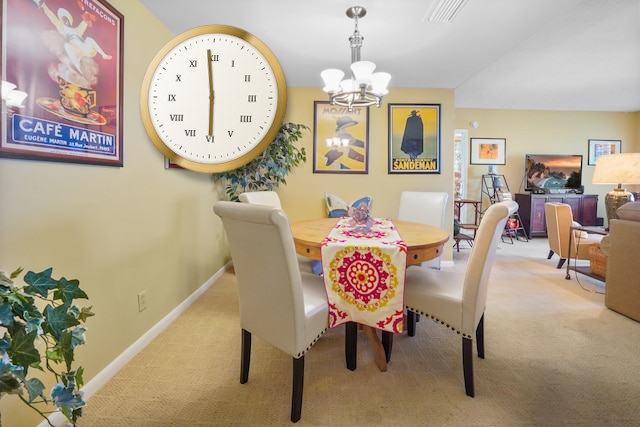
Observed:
5:59
